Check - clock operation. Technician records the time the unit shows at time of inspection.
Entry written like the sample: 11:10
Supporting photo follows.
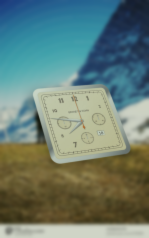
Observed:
7:47
